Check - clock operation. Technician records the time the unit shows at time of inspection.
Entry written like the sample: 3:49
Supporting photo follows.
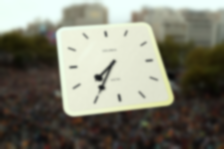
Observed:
7:35
